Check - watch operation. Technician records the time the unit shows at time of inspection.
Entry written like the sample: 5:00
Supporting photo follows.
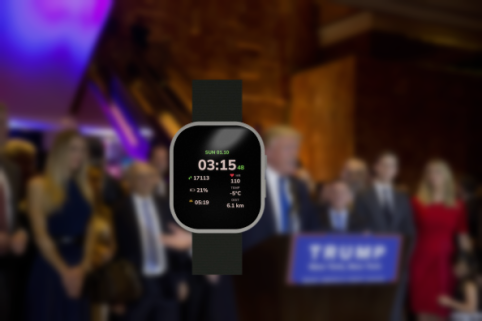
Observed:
3:15
